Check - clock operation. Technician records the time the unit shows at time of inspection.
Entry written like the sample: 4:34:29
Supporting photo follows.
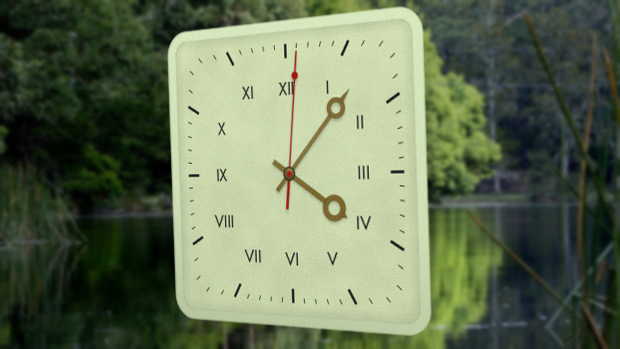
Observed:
4:07:01
